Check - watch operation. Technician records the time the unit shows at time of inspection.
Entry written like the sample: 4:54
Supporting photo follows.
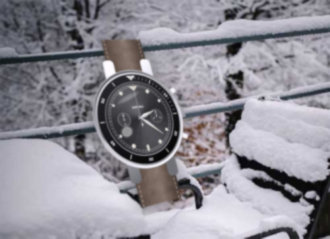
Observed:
2:22
